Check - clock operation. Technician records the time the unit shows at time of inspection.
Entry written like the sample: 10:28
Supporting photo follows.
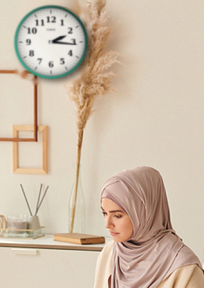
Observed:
2:16
